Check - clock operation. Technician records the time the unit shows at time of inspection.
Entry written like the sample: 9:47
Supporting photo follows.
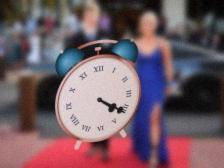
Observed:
4:21
